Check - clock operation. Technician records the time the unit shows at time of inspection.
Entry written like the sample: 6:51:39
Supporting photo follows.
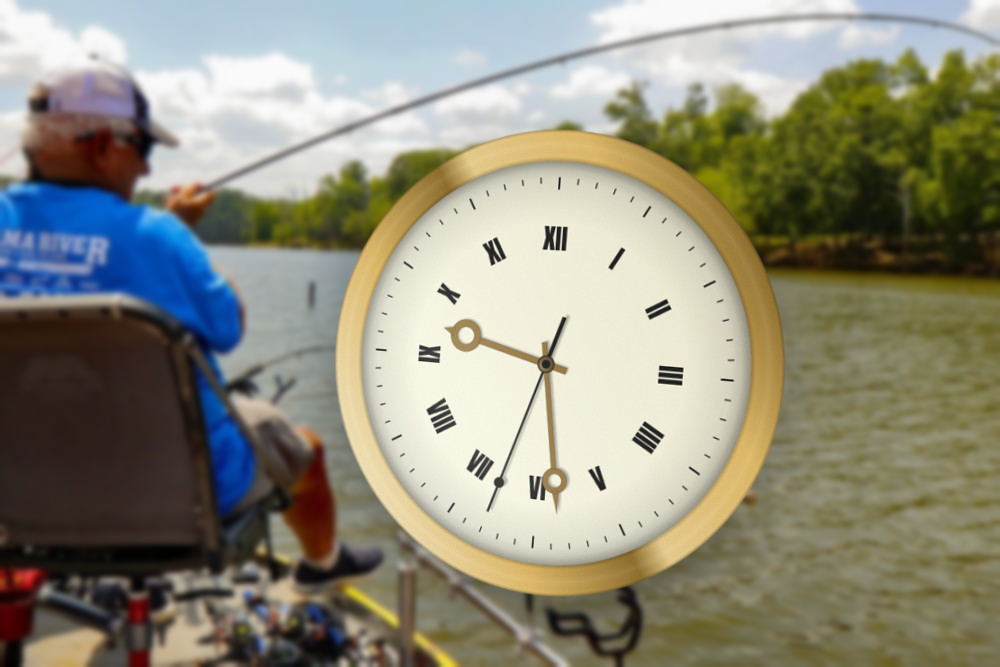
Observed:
9:28:33
